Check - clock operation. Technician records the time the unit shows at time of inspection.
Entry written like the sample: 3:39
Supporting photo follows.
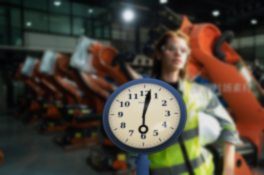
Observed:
6:02
